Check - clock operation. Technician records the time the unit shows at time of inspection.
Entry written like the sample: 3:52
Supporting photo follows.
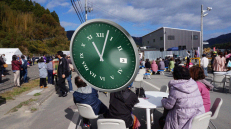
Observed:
11:03
